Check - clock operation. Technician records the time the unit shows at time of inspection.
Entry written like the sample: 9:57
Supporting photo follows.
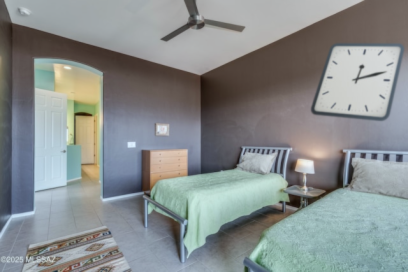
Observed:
12:12
